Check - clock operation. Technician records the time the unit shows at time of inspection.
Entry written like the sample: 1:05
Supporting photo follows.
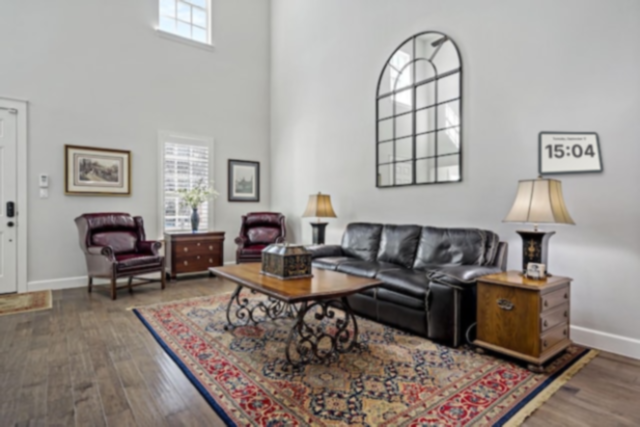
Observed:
15:04
